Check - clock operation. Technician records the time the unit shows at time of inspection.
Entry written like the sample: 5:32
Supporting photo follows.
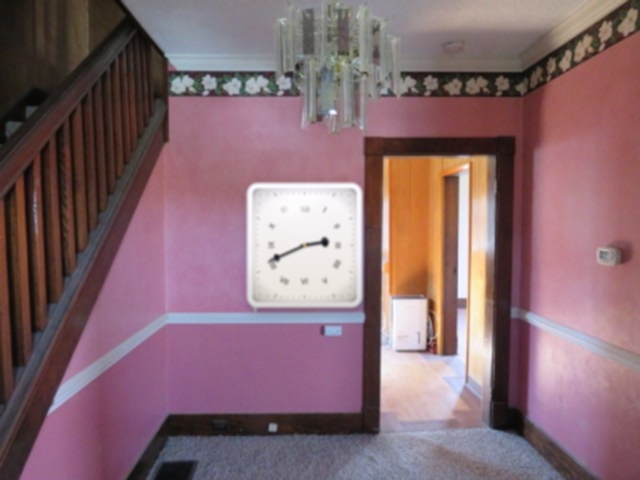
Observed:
2:41
